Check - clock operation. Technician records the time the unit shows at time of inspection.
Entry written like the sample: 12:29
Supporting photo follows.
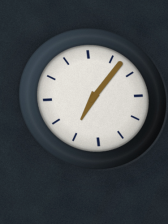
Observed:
7:07
